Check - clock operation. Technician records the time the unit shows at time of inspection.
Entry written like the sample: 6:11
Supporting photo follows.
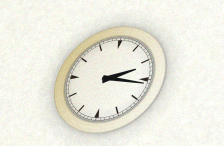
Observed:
2:16
